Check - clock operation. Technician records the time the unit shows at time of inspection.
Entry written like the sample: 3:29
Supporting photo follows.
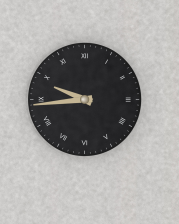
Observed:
9:44
